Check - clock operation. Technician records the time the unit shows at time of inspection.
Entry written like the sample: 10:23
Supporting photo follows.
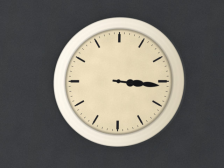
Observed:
3:16
